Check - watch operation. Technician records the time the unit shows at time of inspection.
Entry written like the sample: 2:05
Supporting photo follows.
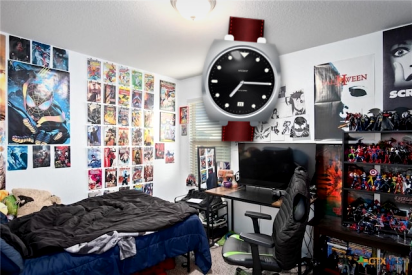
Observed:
7:15
